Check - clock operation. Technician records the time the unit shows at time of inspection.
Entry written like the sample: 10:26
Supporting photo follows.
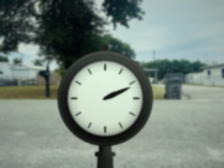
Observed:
2:11
